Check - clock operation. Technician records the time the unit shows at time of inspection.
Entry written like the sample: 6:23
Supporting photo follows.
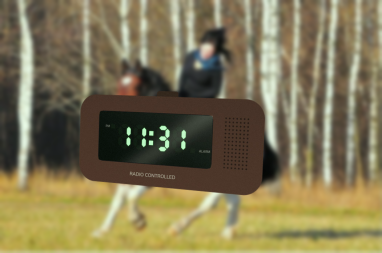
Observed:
11:31
